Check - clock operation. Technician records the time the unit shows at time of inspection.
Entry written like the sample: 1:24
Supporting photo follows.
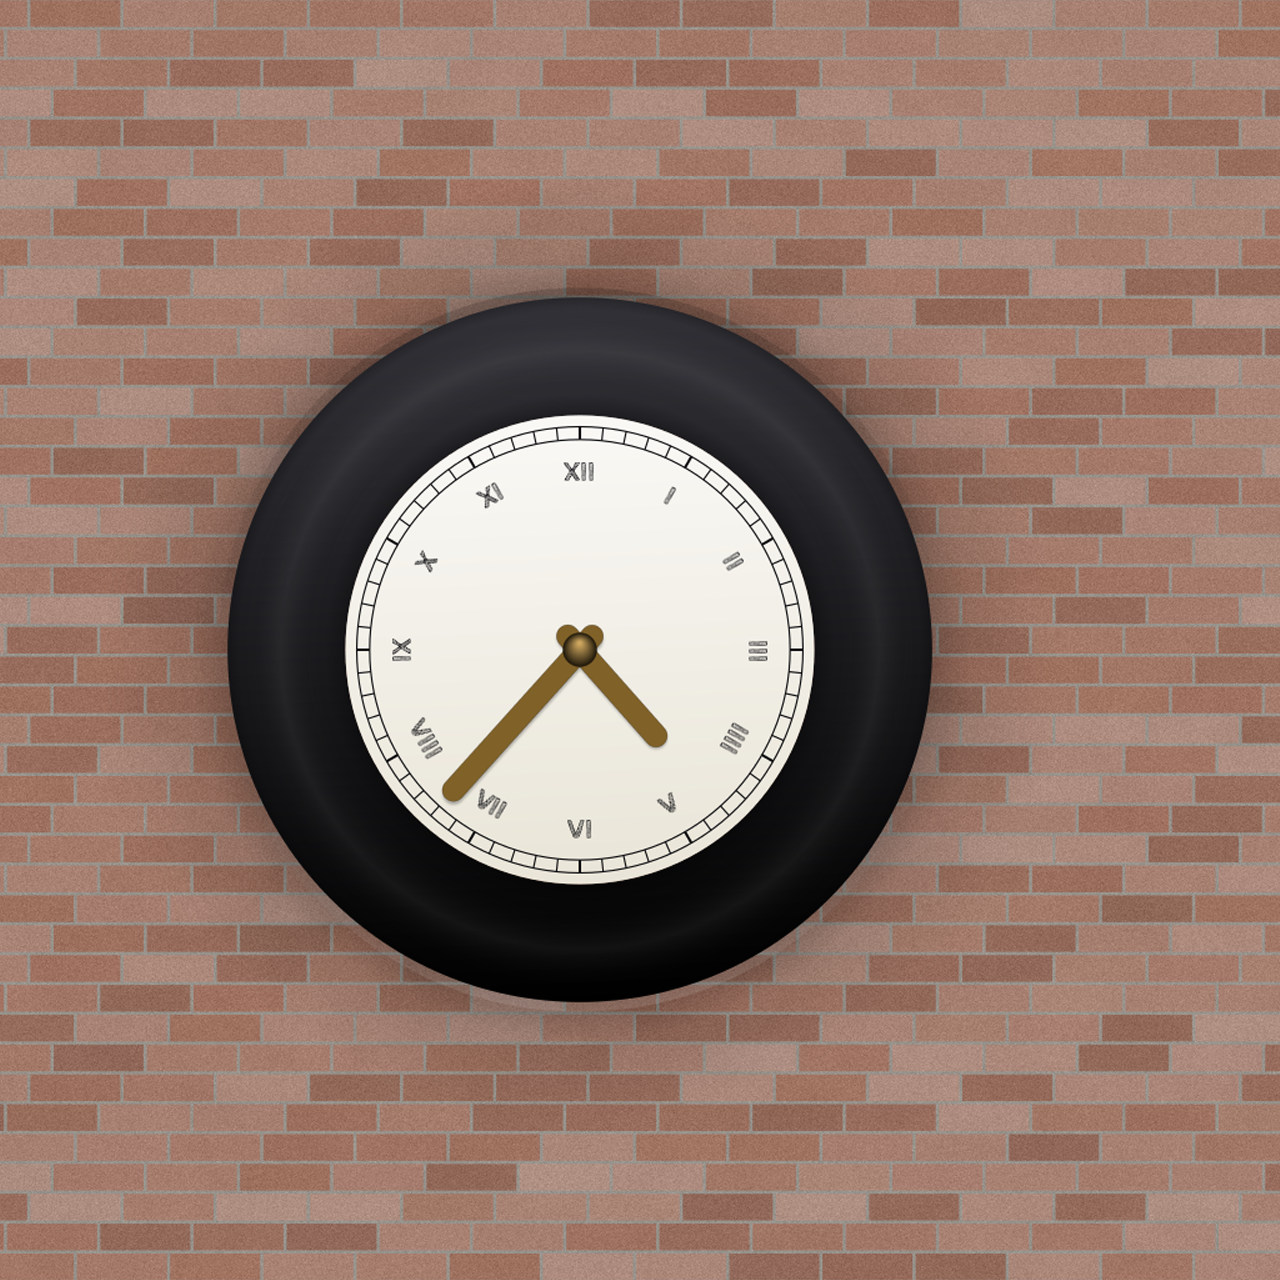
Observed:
4:37
